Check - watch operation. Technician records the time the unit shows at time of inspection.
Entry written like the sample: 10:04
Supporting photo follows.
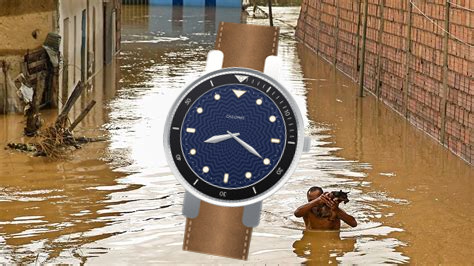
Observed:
8:20
